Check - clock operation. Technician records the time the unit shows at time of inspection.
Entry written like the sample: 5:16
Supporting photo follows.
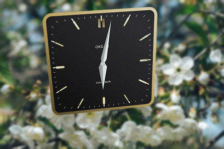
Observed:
6:02
